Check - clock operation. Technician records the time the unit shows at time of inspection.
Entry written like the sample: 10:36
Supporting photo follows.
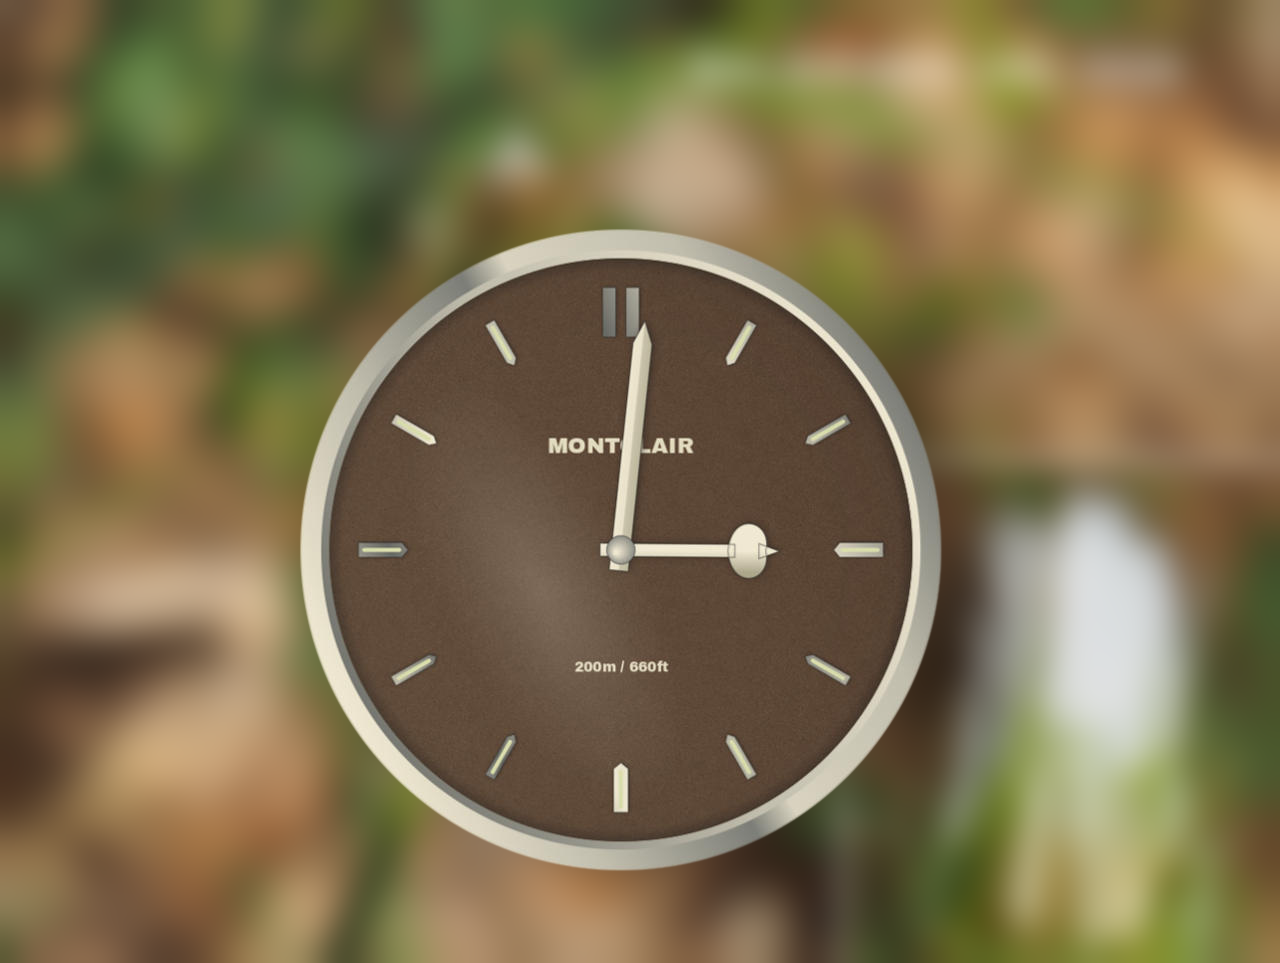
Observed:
3:01
